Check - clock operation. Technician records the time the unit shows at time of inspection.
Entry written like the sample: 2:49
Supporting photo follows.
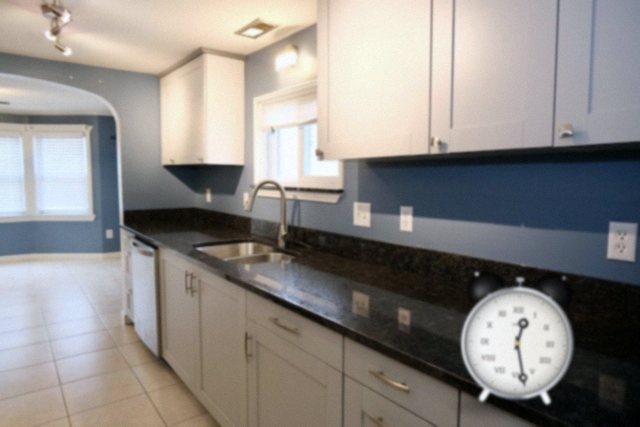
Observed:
12:28
